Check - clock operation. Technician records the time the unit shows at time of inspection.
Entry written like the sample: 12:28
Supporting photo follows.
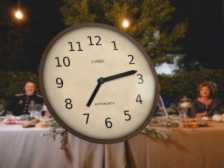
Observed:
7:13
